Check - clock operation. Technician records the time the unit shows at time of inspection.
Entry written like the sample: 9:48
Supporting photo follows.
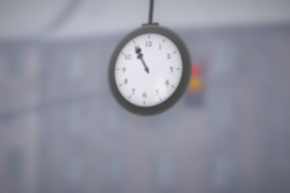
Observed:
10:55
